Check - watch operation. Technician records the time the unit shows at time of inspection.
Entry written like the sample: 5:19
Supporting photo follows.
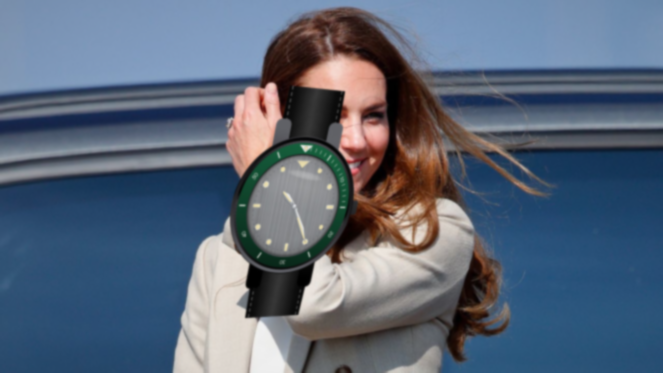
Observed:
10:25
